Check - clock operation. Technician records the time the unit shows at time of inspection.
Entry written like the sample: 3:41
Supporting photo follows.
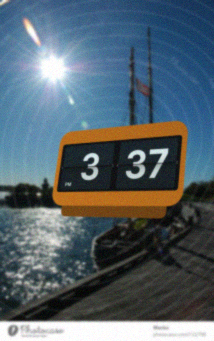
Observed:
3:37
